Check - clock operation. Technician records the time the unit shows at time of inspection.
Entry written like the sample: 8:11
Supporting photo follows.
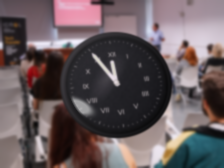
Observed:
11:55
